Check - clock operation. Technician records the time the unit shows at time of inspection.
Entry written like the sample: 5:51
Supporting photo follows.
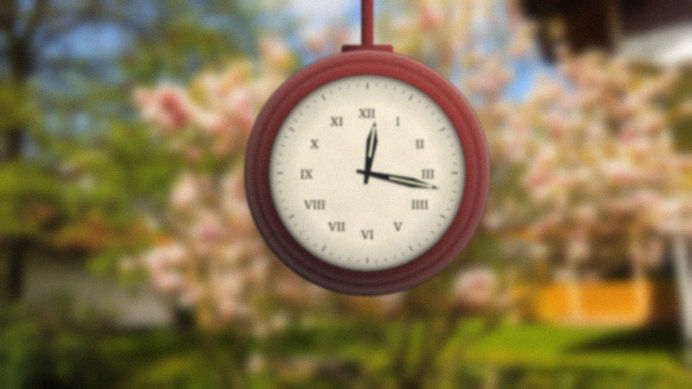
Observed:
12:17
